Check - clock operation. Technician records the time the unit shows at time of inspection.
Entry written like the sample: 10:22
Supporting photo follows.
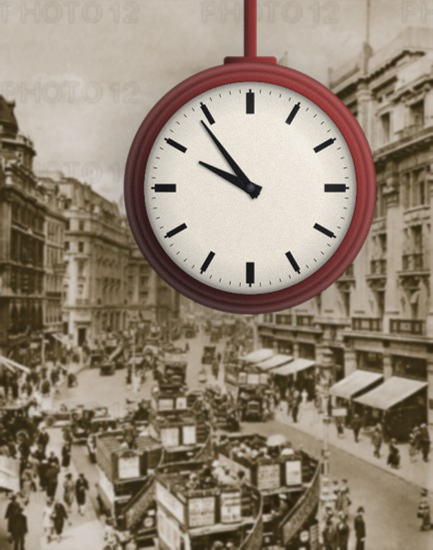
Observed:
9:54
